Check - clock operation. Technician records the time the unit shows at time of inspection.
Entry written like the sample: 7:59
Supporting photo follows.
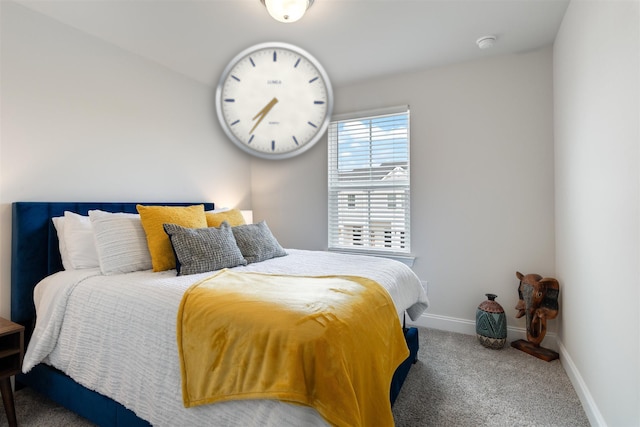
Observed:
7:36
